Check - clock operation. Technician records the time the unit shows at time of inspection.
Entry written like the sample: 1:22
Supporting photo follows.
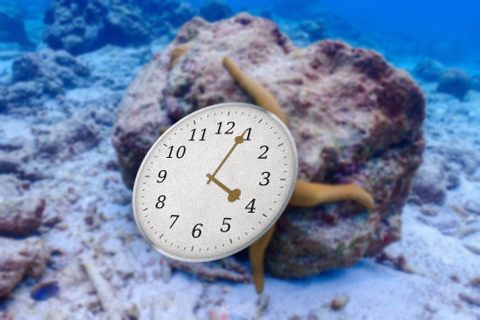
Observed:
4:04
